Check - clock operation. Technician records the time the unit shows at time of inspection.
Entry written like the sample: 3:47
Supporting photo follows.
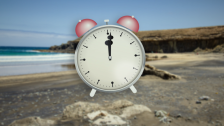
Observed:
12:01
